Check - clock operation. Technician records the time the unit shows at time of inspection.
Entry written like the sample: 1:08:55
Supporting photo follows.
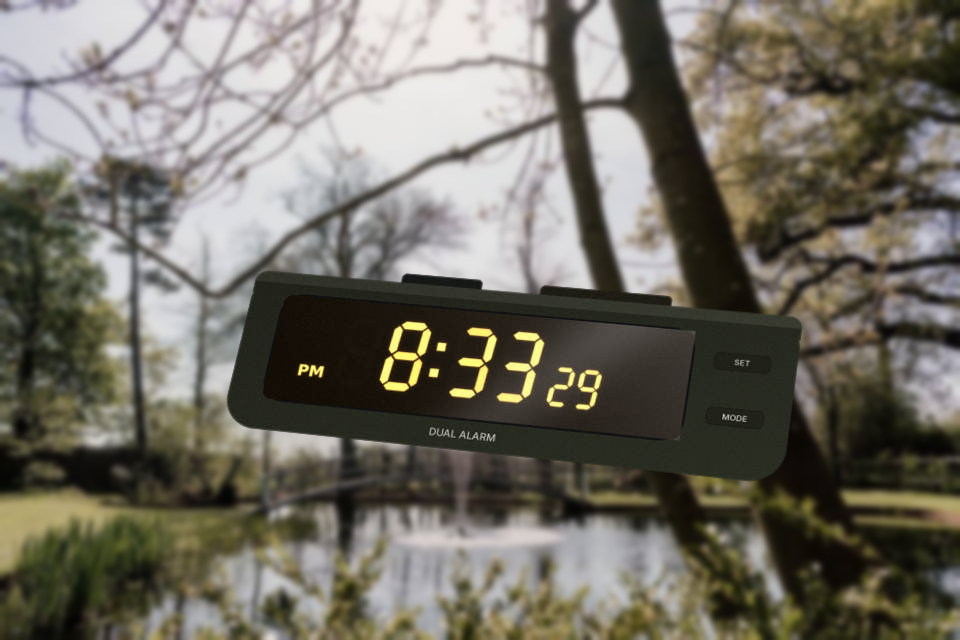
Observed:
8:33:29
